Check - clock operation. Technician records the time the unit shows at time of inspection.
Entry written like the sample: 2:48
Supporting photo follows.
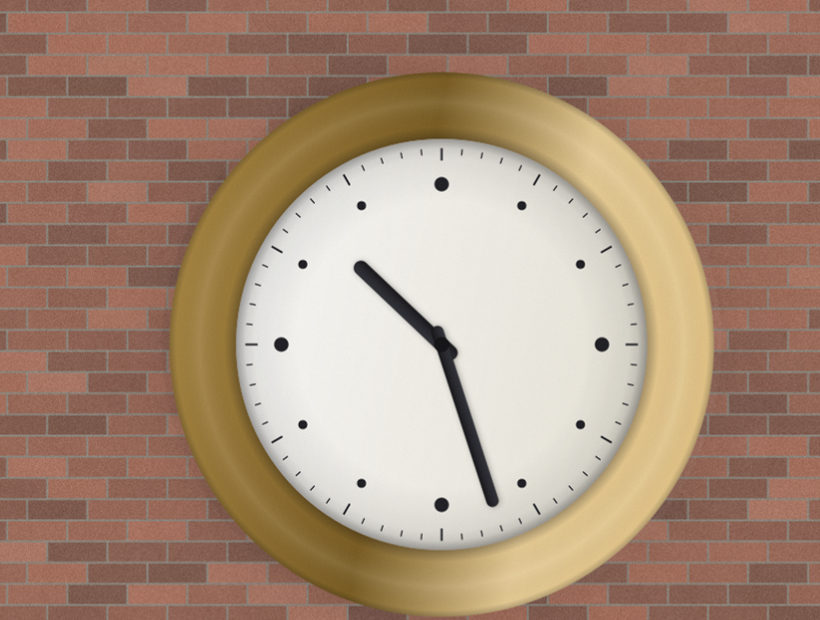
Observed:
10:27
